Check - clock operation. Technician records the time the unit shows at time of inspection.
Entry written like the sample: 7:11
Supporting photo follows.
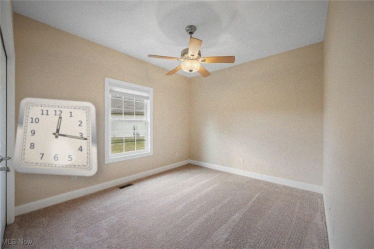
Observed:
12:16
